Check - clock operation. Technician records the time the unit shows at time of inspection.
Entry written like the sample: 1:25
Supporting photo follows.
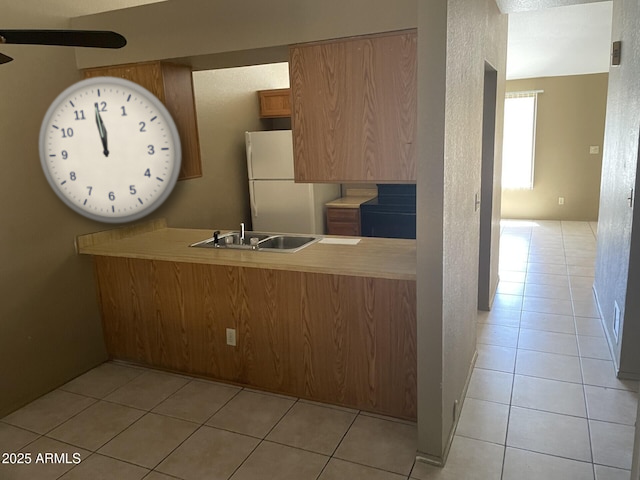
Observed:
11:59
